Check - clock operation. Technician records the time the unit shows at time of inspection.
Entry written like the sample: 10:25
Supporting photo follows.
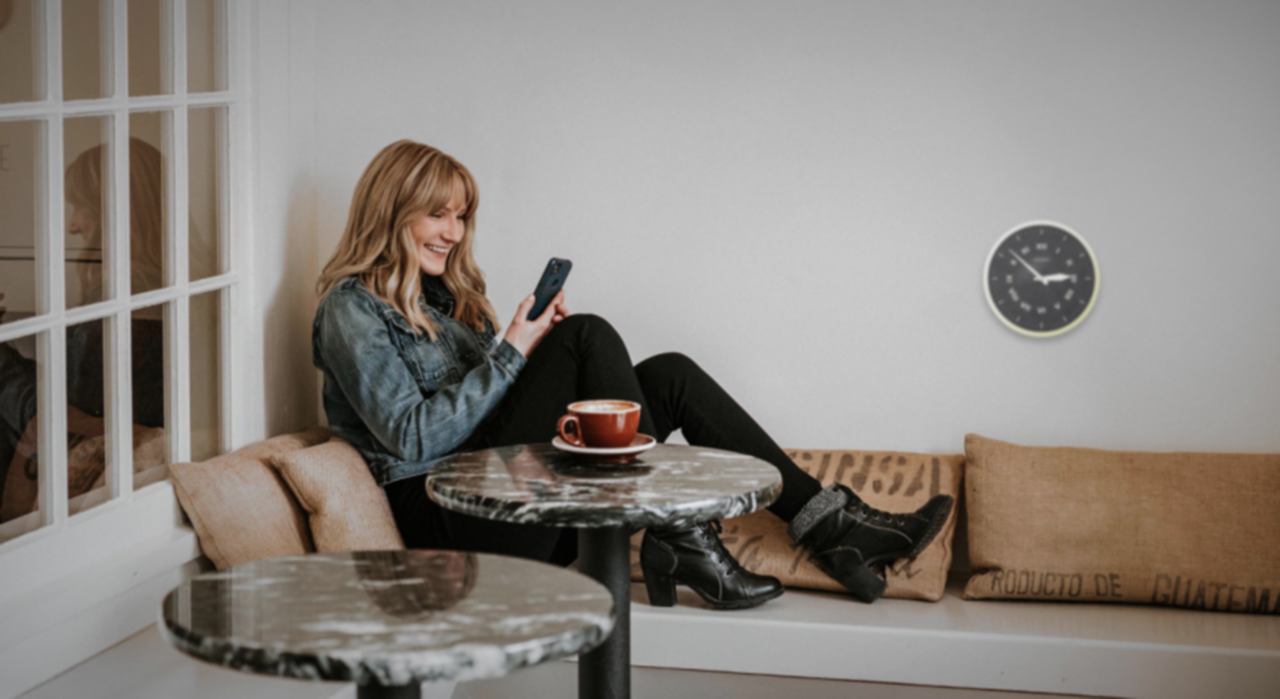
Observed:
2:52
